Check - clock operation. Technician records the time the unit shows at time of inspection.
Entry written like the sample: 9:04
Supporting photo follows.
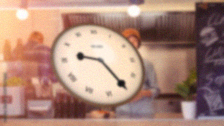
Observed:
9:25
